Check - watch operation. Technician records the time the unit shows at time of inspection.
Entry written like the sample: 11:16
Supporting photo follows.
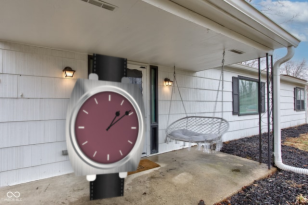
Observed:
1:09
